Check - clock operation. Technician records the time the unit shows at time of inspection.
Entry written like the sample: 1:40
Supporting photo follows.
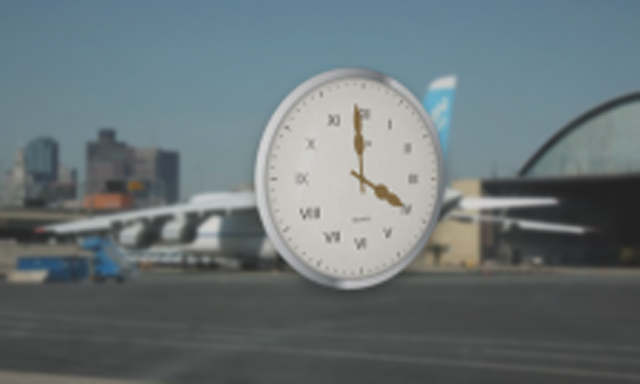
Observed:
3:59
